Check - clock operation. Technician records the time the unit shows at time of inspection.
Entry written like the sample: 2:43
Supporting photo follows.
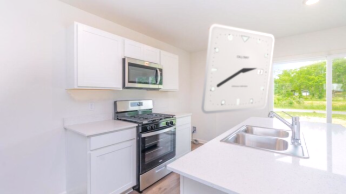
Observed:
2:40
